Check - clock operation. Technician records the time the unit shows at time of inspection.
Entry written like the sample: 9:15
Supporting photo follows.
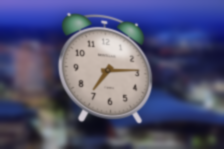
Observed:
7:14
